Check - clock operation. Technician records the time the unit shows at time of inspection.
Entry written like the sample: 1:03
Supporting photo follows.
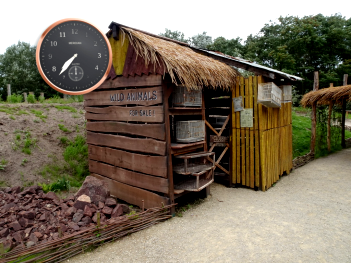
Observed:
7:37
